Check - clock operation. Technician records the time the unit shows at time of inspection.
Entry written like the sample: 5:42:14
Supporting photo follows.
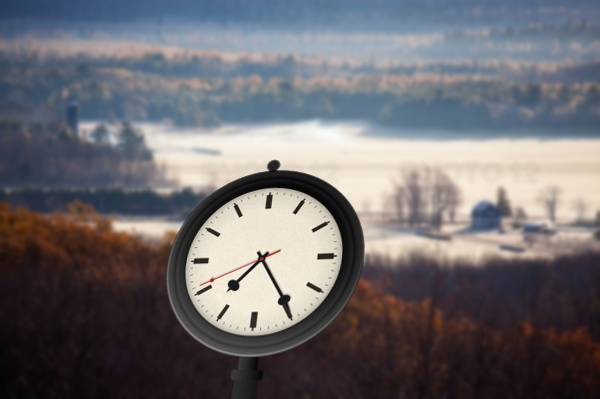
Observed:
7:24:41
